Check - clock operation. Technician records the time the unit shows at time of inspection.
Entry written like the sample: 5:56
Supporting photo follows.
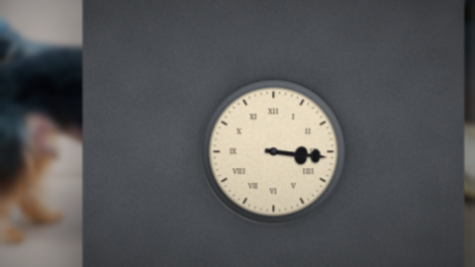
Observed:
3:16
